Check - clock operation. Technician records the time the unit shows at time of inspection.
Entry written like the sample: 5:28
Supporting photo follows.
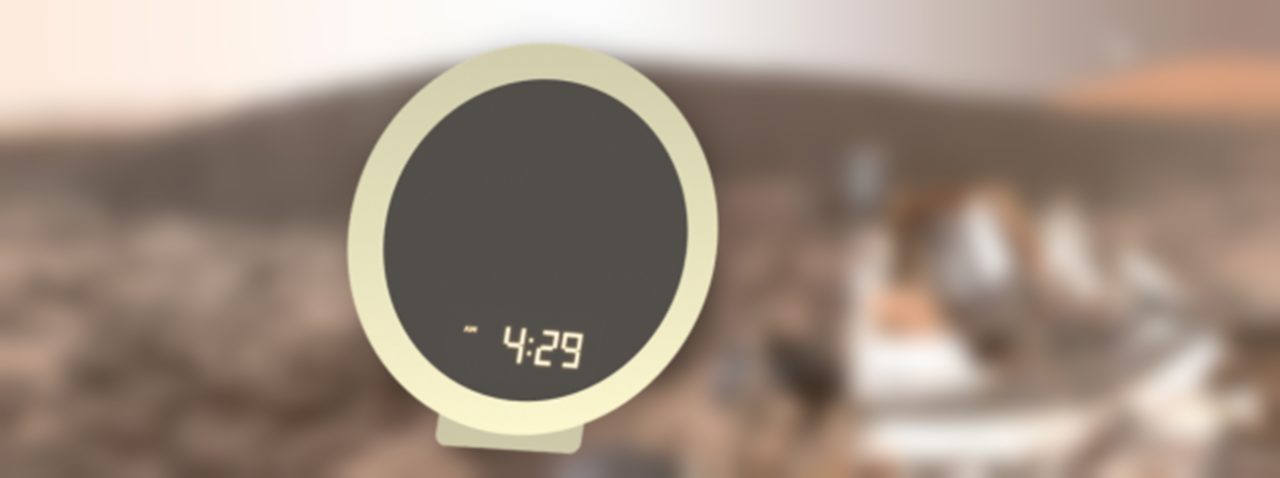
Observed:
4:29
